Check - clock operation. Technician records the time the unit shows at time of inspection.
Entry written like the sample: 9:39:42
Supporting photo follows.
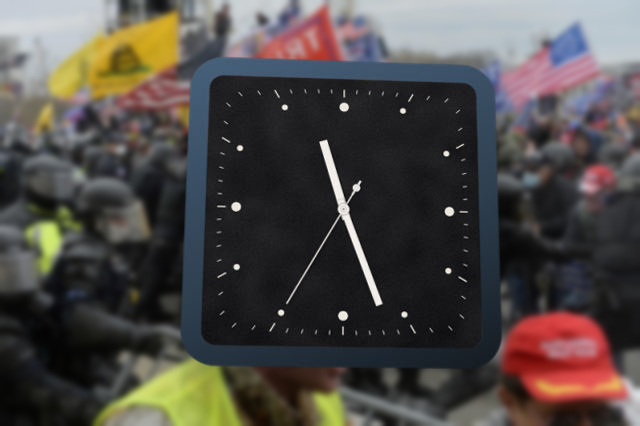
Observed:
11:26:35
